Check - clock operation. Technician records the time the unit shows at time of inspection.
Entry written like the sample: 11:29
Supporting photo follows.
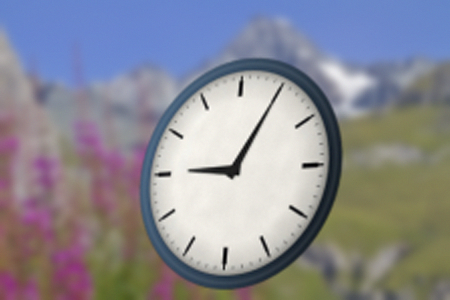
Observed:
9:05
